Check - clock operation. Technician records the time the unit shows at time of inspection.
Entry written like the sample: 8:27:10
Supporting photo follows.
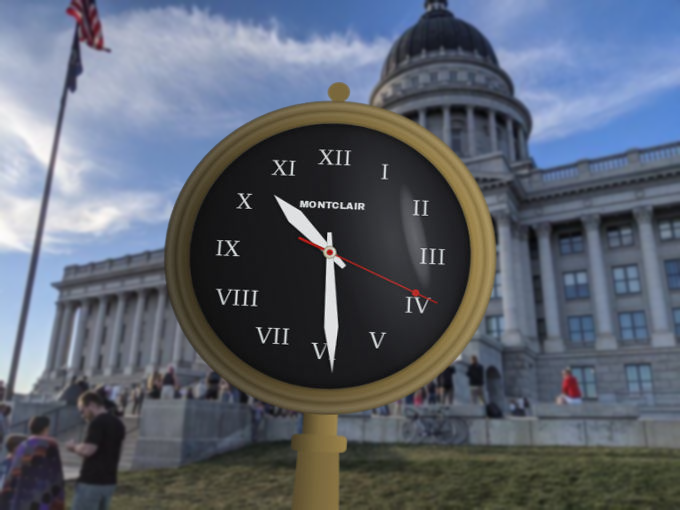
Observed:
10:29:19
